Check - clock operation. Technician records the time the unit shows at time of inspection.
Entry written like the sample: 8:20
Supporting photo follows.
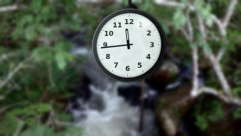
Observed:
11:44
